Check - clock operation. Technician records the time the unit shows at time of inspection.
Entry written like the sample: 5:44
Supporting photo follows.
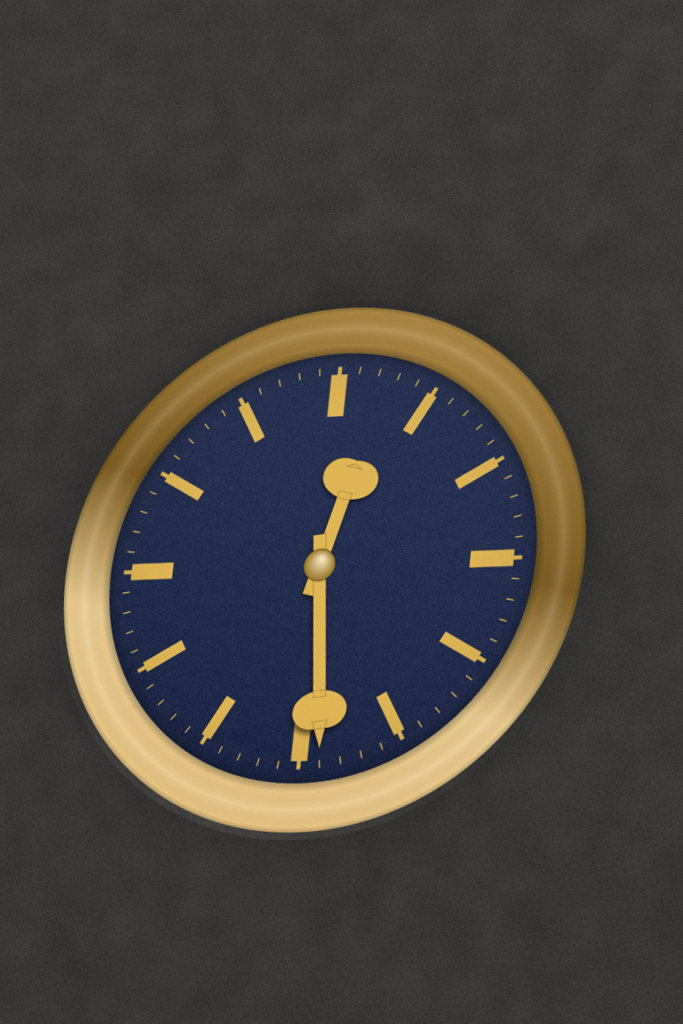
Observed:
12:29
